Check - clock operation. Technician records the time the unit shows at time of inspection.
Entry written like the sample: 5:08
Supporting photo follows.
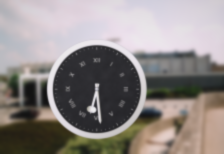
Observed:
6:29
